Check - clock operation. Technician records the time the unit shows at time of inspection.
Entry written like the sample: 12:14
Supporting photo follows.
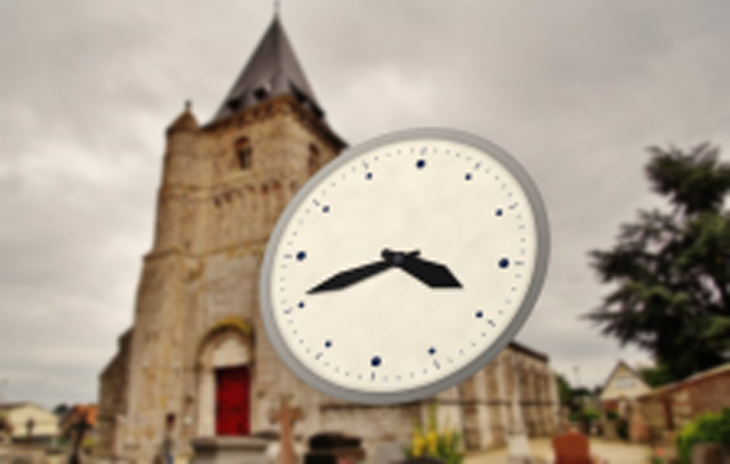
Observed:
3:41
